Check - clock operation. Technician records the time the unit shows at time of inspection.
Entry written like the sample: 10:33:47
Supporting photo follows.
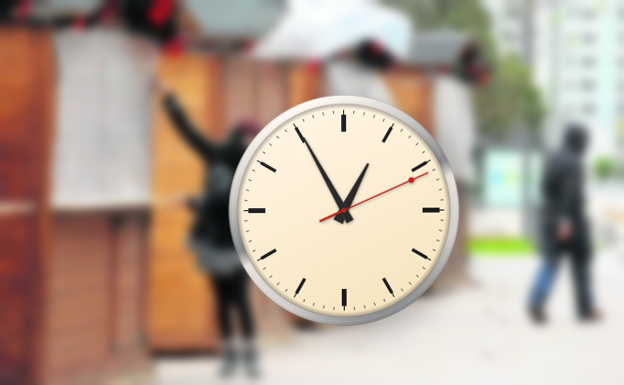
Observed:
12:55:11
